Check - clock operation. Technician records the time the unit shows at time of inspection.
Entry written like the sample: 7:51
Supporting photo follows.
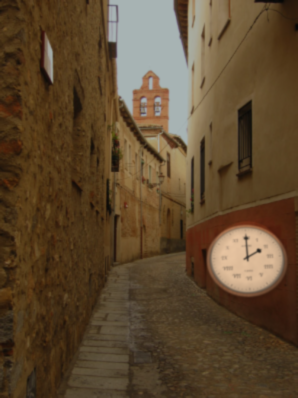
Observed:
2:00
